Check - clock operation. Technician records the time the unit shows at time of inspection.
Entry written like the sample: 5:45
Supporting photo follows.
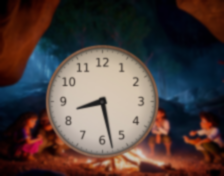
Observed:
8:28
